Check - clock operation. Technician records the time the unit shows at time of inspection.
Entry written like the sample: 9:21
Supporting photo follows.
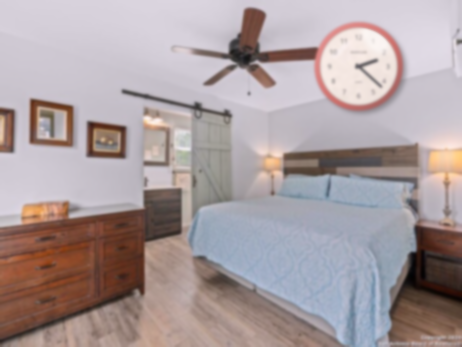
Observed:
2:22
